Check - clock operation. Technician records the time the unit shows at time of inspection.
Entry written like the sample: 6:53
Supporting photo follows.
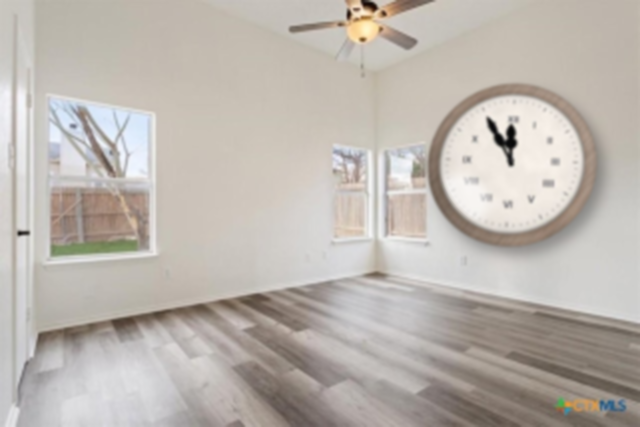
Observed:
11:55
